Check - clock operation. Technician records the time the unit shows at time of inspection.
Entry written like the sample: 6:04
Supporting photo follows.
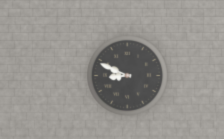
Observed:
8:49
